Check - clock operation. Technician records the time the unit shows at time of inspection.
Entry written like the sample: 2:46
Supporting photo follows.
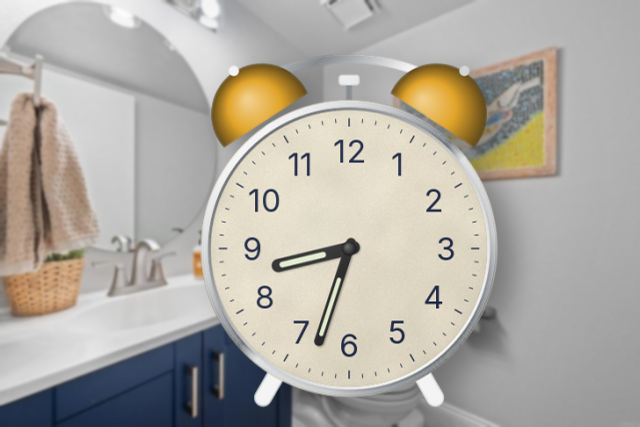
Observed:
8:33
